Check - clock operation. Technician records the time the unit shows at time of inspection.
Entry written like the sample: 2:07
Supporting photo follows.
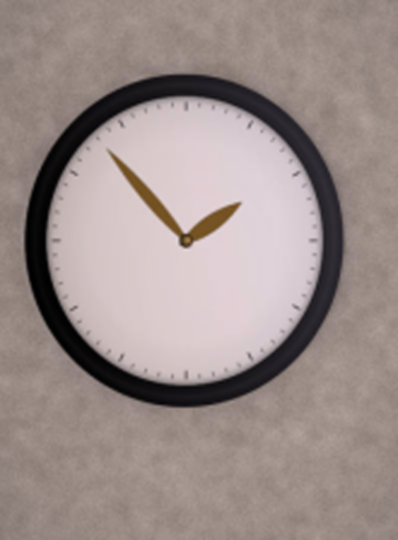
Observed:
1:53
